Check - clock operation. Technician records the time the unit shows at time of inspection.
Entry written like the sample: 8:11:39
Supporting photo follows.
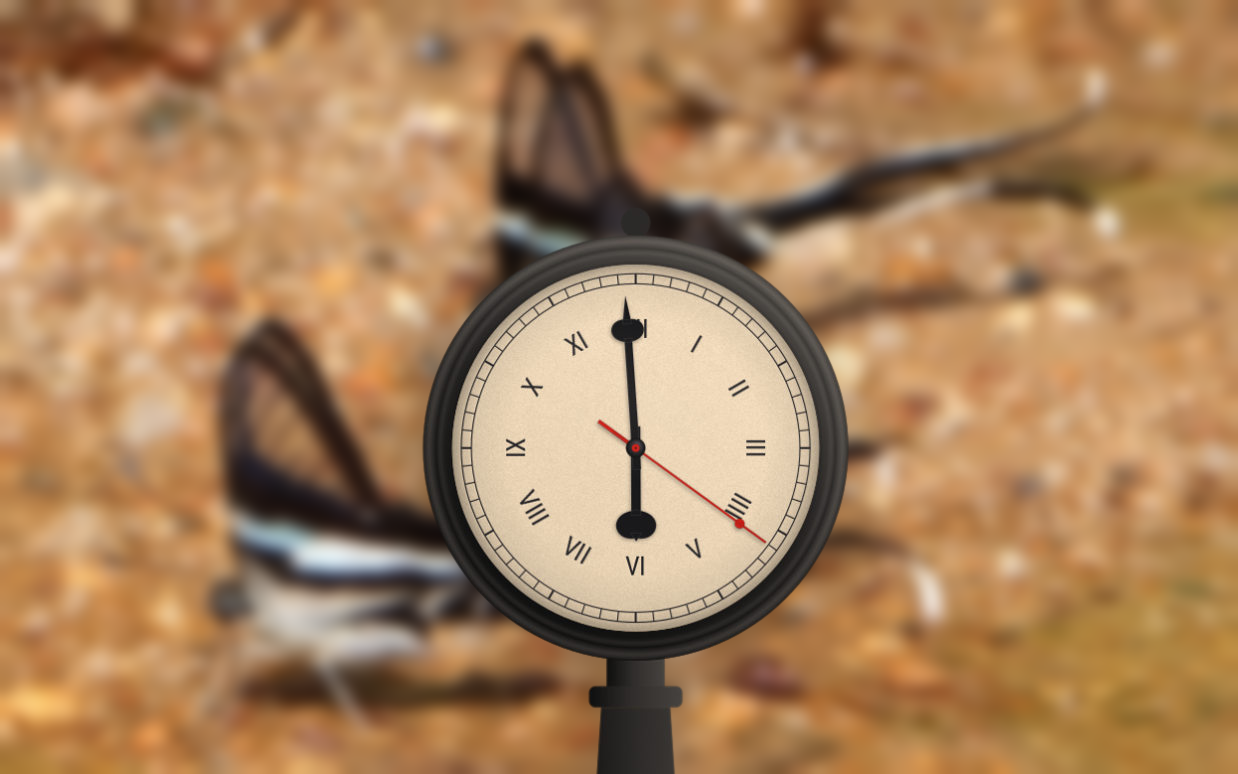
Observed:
5:59:21
